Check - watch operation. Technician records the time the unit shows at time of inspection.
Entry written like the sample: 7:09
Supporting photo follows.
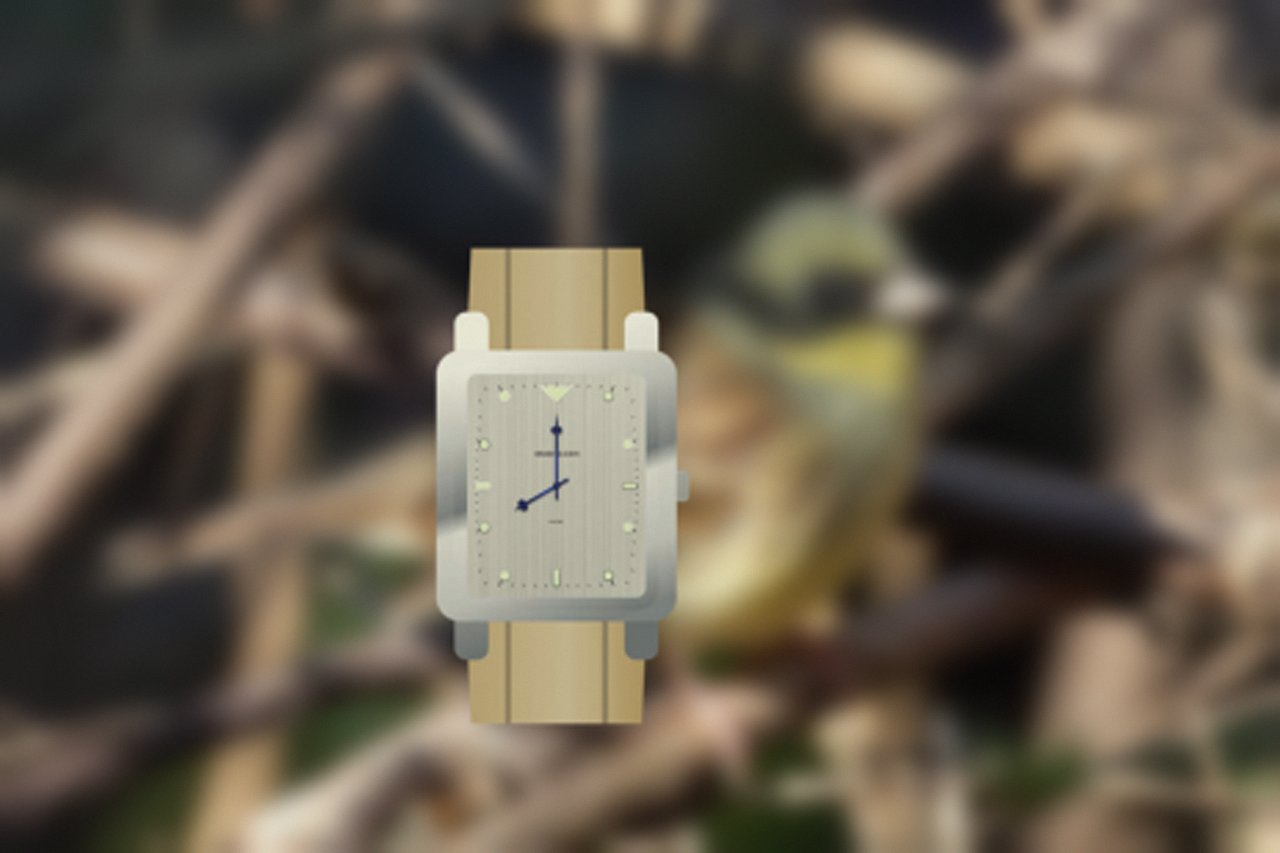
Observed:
8:00
